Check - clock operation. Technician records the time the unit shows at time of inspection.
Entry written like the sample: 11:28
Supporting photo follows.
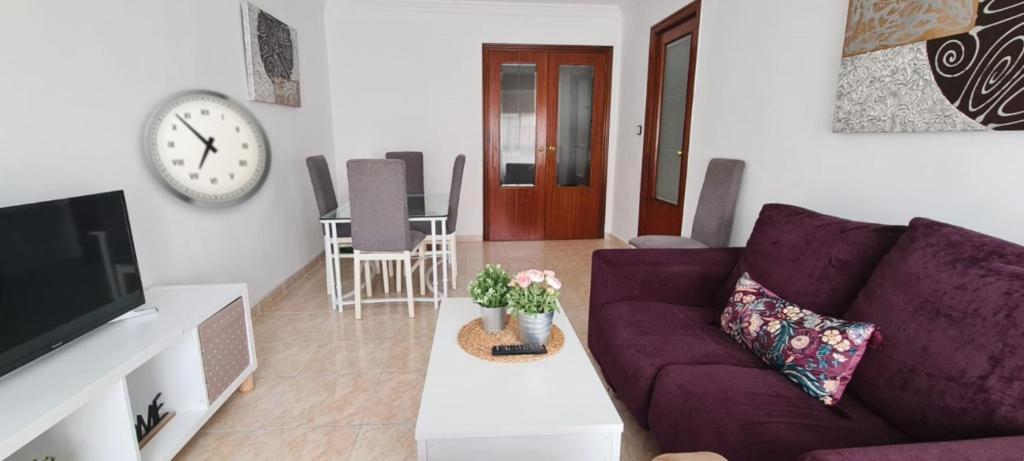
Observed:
6:53
